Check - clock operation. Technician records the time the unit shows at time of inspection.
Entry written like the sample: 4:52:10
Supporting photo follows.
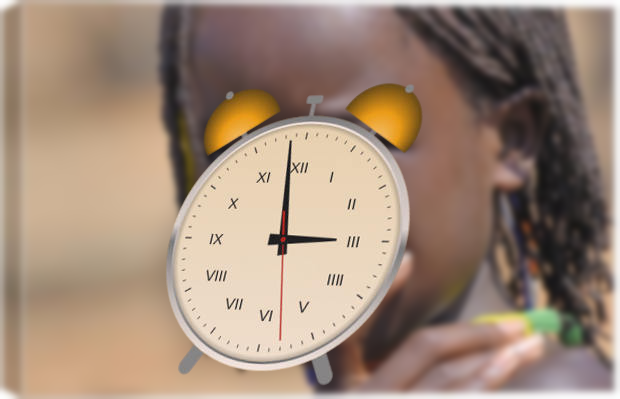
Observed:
2:58:28
